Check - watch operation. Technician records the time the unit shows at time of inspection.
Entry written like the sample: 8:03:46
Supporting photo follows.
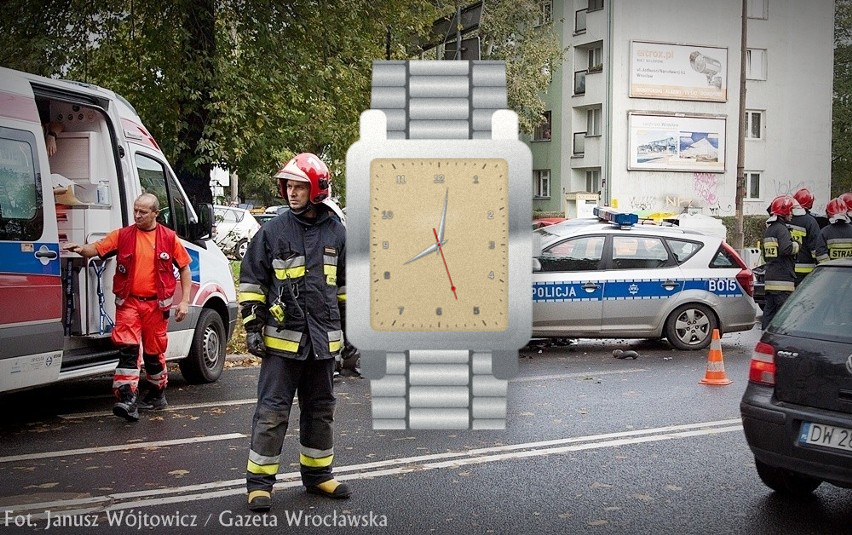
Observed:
8:01:27
